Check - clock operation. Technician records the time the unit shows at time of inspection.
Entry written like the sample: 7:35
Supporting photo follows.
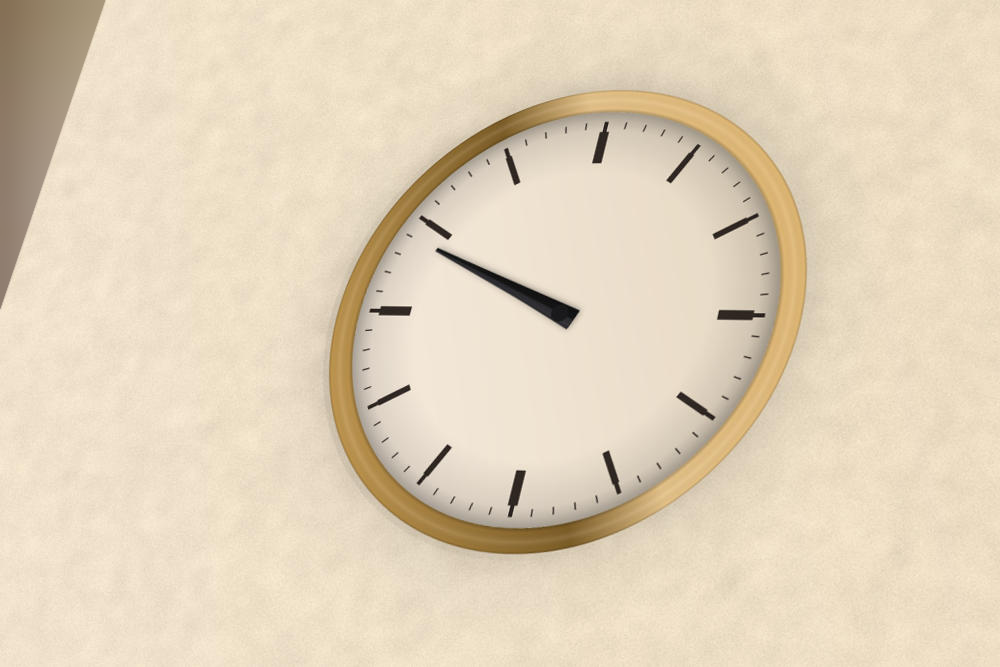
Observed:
9:49
